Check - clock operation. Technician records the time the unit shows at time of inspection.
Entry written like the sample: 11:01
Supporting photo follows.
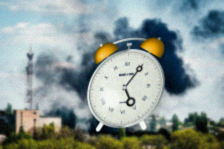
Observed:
5:06
